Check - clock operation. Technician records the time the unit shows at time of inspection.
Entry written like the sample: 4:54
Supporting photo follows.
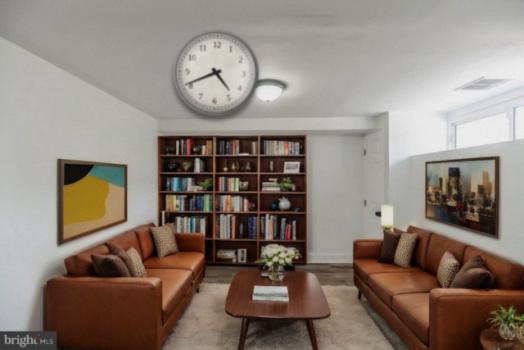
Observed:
4:41
